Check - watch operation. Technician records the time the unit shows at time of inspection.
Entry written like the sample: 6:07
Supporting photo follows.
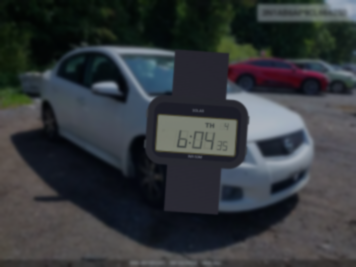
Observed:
6:04
